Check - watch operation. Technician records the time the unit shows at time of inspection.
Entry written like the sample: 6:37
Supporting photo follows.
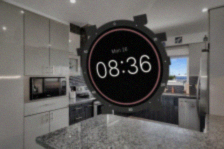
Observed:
8:36
